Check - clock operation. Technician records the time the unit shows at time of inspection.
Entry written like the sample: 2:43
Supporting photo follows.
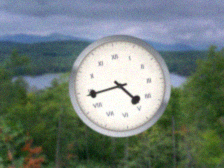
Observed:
4:44
